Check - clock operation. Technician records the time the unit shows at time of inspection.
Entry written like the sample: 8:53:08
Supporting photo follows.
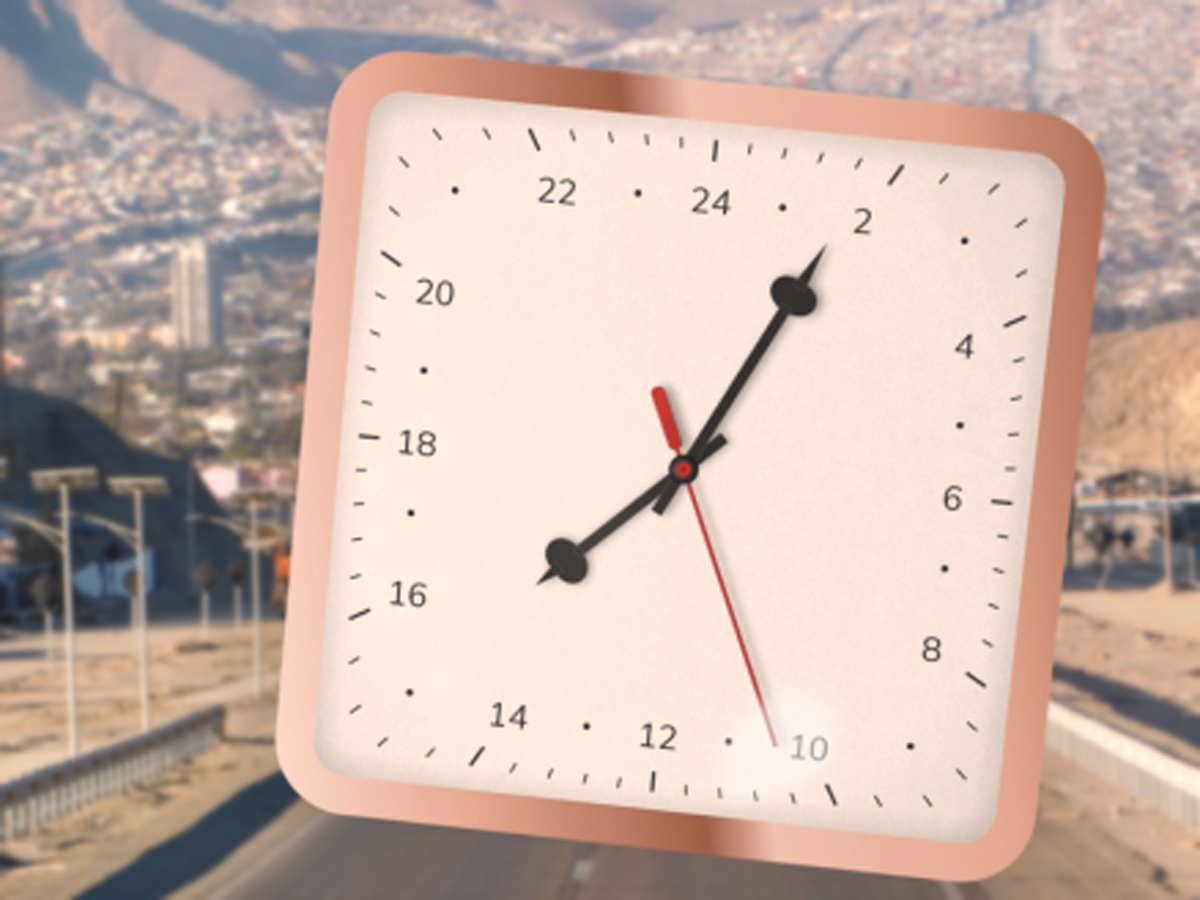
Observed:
15:04:26
